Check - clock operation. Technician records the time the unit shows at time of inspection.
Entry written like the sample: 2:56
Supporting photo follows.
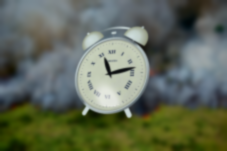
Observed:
11:13
